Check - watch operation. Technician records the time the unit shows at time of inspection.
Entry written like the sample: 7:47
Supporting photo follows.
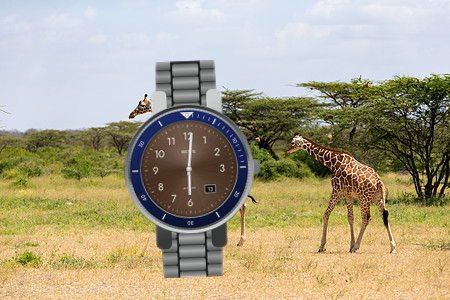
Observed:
6:01
